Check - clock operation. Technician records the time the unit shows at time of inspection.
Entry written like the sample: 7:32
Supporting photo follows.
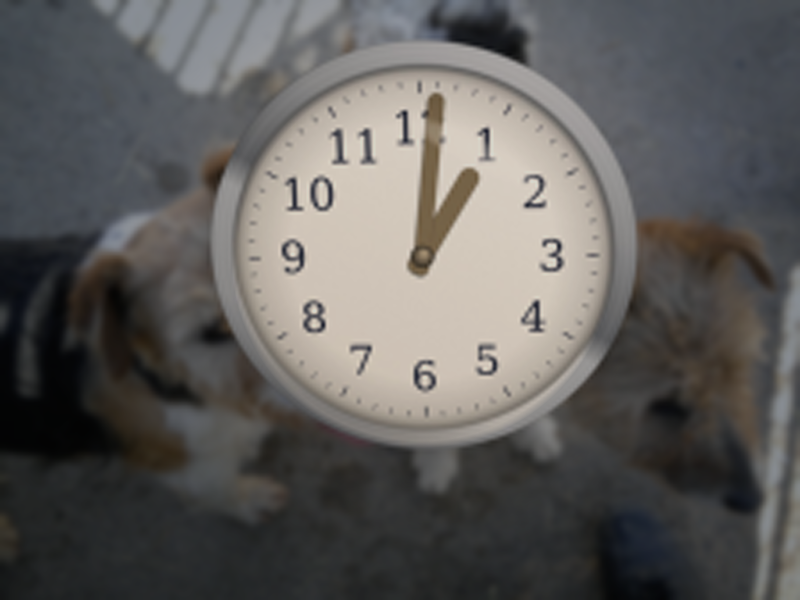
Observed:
1:01
